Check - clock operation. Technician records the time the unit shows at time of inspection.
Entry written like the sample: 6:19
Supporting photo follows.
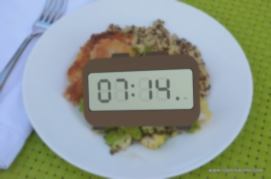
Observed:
7:14
